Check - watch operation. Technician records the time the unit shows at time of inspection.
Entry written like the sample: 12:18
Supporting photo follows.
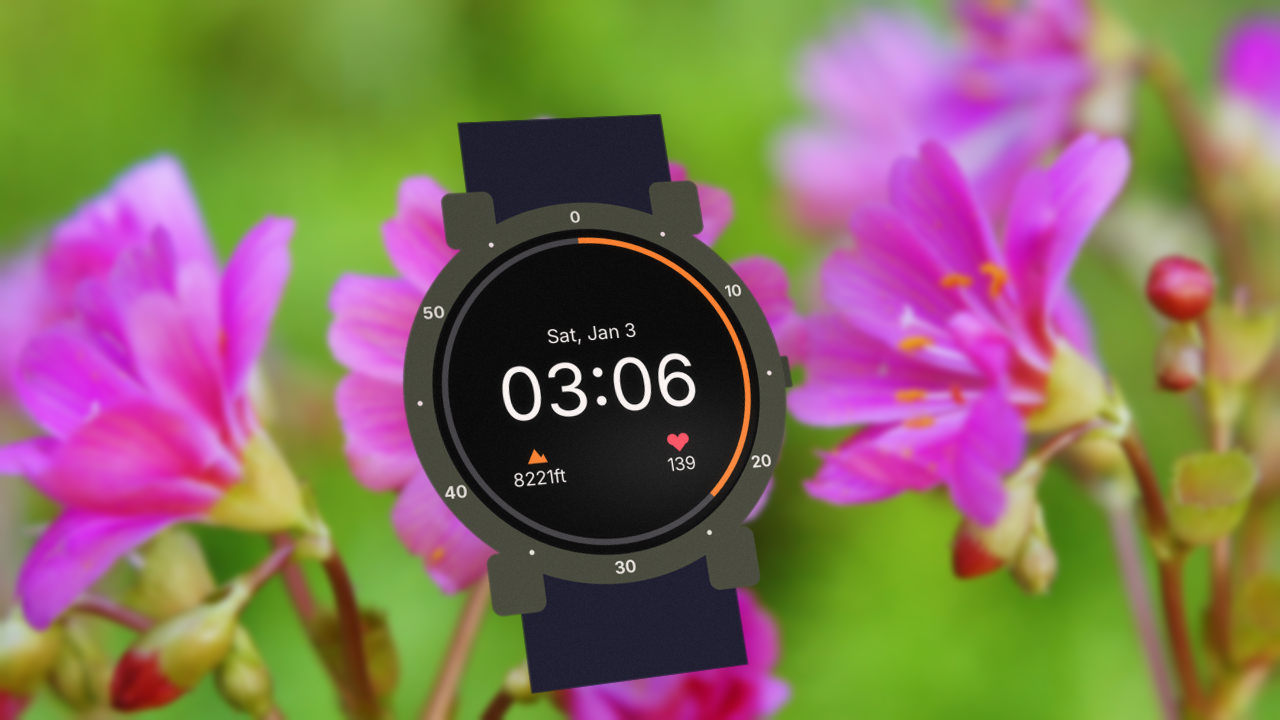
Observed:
3:06
